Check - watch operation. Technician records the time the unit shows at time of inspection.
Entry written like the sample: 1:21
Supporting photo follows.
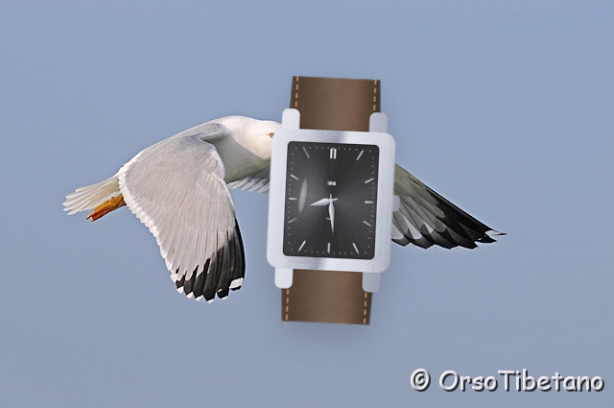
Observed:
8:29
